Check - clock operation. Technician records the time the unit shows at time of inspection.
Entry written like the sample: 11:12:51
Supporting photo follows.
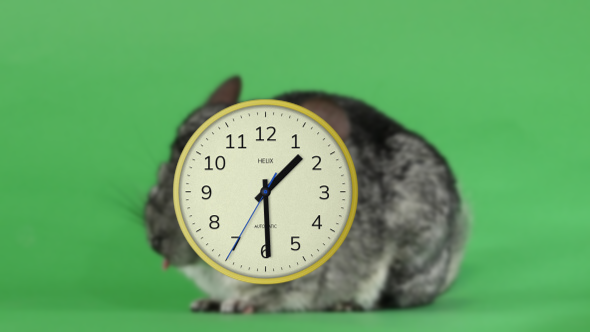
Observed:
1:29:35
